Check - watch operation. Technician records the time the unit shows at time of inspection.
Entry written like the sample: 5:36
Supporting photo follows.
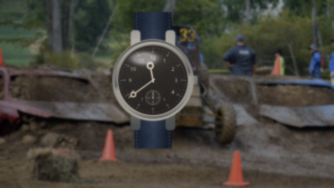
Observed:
11:39
